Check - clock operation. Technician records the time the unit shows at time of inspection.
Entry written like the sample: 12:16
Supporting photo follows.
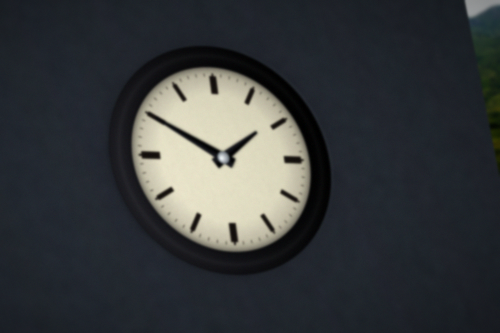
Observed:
1:50
